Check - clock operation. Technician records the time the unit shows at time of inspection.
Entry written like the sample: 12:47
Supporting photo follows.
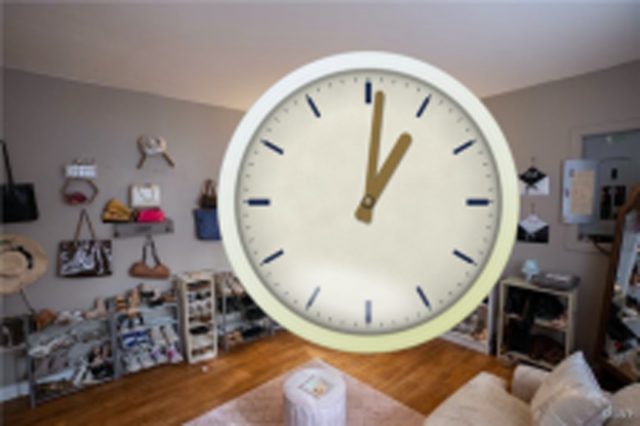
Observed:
1:01
